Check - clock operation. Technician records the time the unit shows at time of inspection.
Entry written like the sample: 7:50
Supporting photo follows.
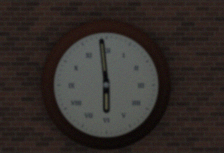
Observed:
5:59
